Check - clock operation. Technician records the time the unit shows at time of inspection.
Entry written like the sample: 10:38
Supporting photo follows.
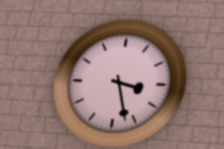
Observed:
3:27
